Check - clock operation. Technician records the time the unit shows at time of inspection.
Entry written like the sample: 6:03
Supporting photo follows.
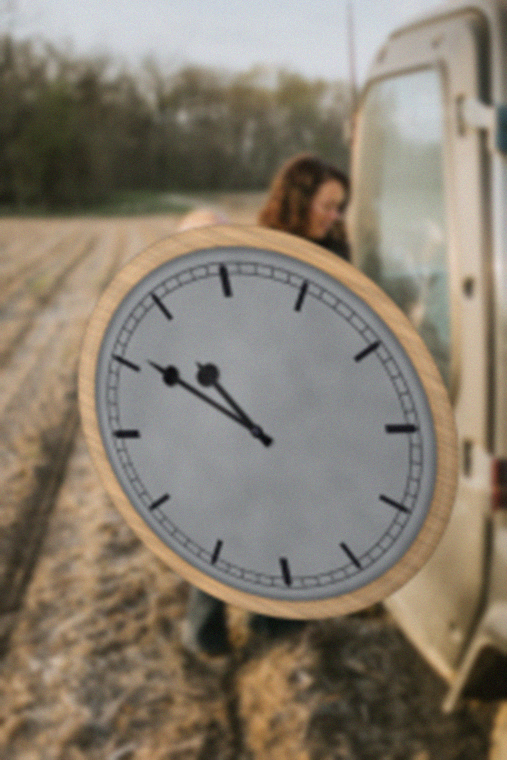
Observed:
10:51
